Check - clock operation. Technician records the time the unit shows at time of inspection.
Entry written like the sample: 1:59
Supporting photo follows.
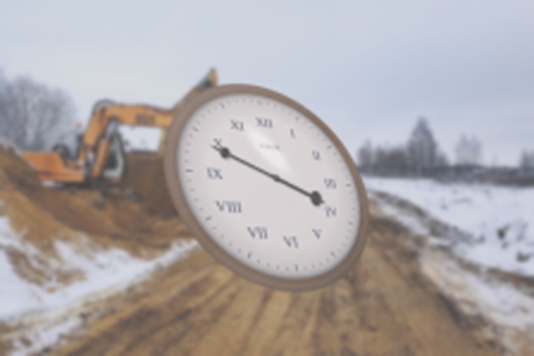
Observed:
3:49
